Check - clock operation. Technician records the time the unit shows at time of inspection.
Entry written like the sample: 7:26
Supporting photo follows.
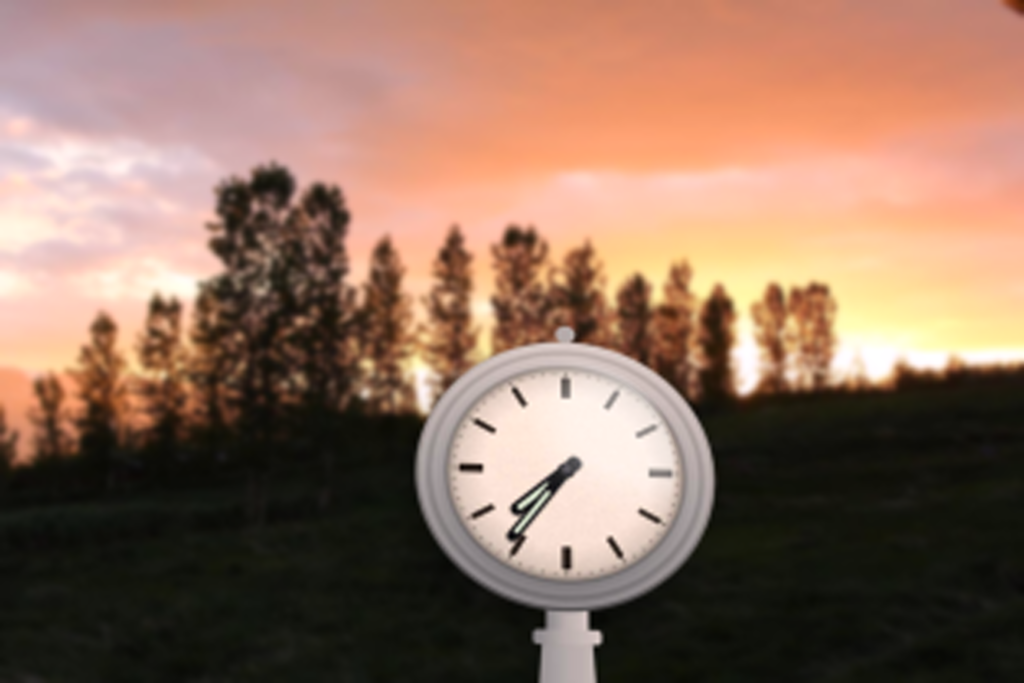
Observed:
7:36
